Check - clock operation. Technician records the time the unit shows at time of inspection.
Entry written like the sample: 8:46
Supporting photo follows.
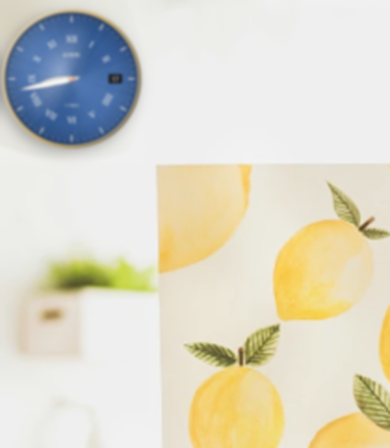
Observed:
8:43
